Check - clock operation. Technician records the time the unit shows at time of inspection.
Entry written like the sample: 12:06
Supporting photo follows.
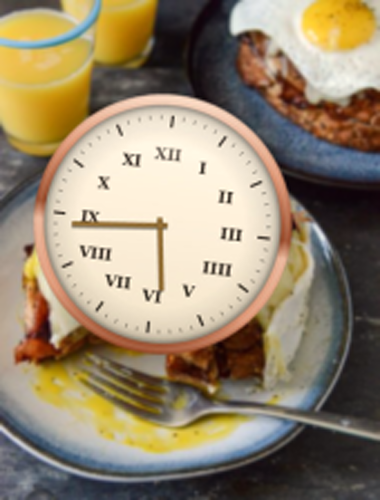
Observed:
5:44
